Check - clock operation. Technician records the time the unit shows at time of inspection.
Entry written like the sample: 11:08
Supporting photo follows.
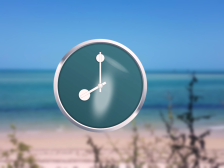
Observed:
8:00
